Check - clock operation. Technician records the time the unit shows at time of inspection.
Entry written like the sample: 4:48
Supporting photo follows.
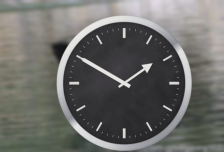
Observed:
1:50
